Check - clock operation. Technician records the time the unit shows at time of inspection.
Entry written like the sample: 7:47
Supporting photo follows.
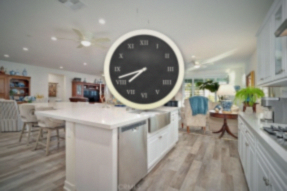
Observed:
7:42
